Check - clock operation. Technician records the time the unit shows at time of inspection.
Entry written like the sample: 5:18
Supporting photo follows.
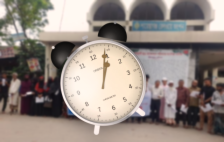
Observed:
1:04
